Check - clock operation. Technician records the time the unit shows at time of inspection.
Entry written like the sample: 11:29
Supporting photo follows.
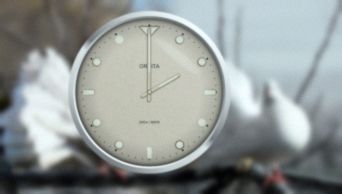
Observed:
2:00
